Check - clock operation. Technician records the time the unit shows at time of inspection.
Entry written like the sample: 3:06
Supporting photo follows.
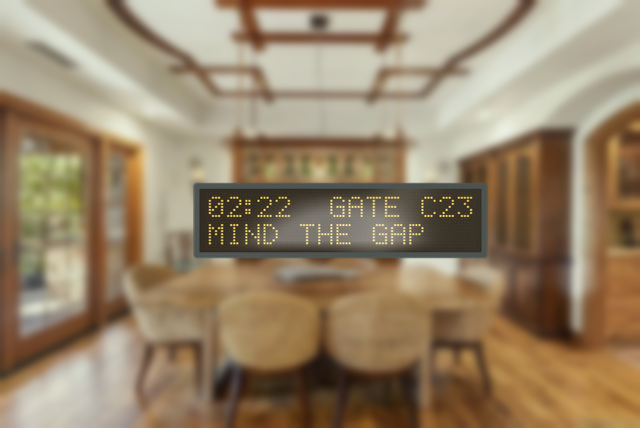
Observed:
2:22
